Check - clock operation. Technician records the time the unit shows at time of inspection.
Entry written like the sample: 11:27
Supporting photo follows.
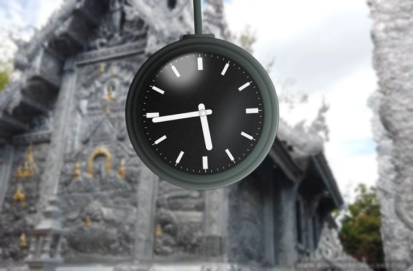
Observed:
5:44
